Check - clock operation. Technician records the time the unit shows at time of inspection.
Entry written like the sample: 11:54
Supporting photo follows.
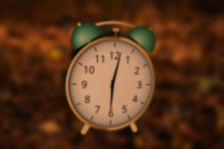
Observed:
6:02
